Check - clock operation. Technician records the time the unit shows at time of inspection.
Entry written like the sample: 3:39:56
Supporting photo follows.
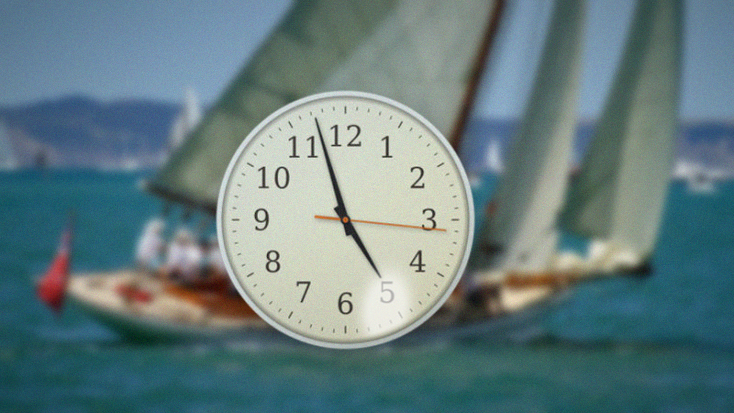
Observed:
4:57:16
